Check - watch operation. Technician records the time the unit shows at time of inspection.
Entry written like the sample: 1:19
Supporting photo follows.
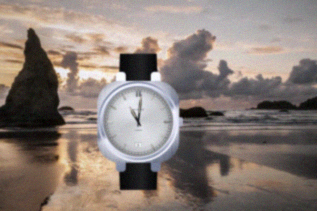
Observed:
11:01
